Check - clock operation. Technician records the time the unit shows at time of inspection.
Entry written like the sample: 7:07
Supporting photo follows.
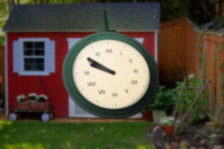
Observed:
9:51
